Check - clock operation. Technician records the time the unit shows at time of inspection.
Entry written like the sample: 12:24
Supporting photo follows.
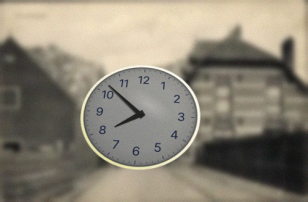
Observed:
7:52
